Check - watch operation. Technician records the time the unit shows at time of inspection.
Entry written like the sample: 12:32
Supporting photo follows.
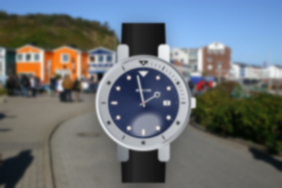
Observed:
1:58
